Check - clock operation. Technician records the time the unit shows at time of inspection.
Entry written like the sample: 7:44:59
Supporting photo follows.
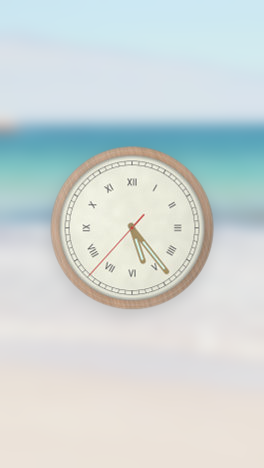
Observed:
5:23:37
